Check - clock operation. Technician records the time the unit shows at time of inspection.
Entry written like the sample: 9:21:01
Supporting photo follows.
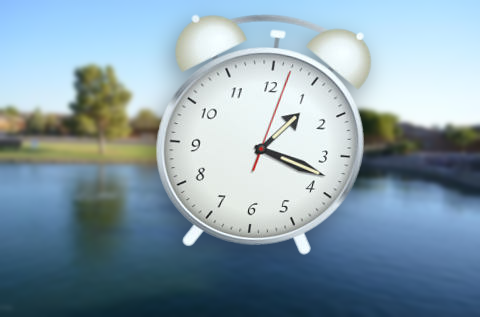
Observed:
1:18:02
